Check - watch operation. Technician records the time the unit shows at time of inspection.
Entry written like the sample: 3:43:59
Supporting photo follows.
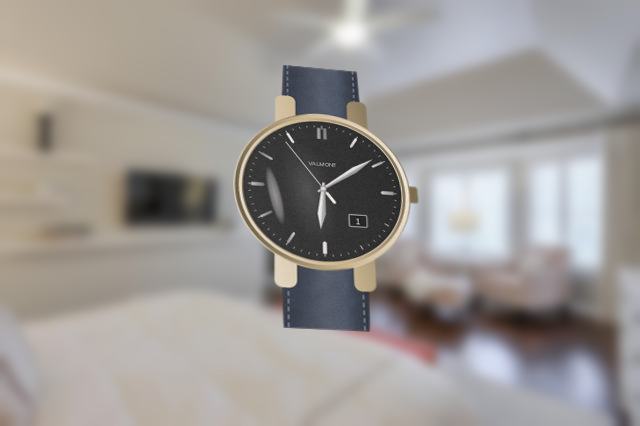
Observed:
6:08:54
